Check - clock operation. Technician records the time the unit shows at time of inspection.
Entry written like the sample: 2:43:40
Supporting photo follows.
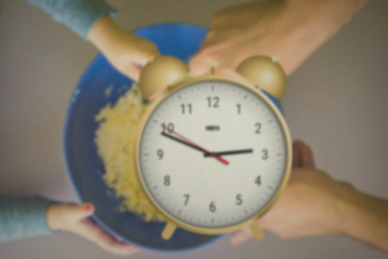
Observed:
2:48:50
